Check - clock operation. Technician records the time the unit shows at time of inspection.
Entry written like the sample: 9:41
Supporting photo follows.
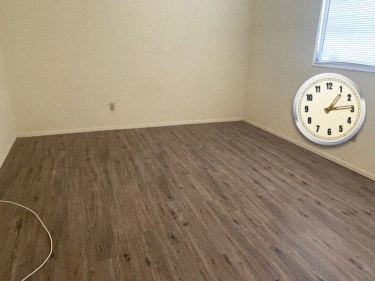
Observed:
1:14
